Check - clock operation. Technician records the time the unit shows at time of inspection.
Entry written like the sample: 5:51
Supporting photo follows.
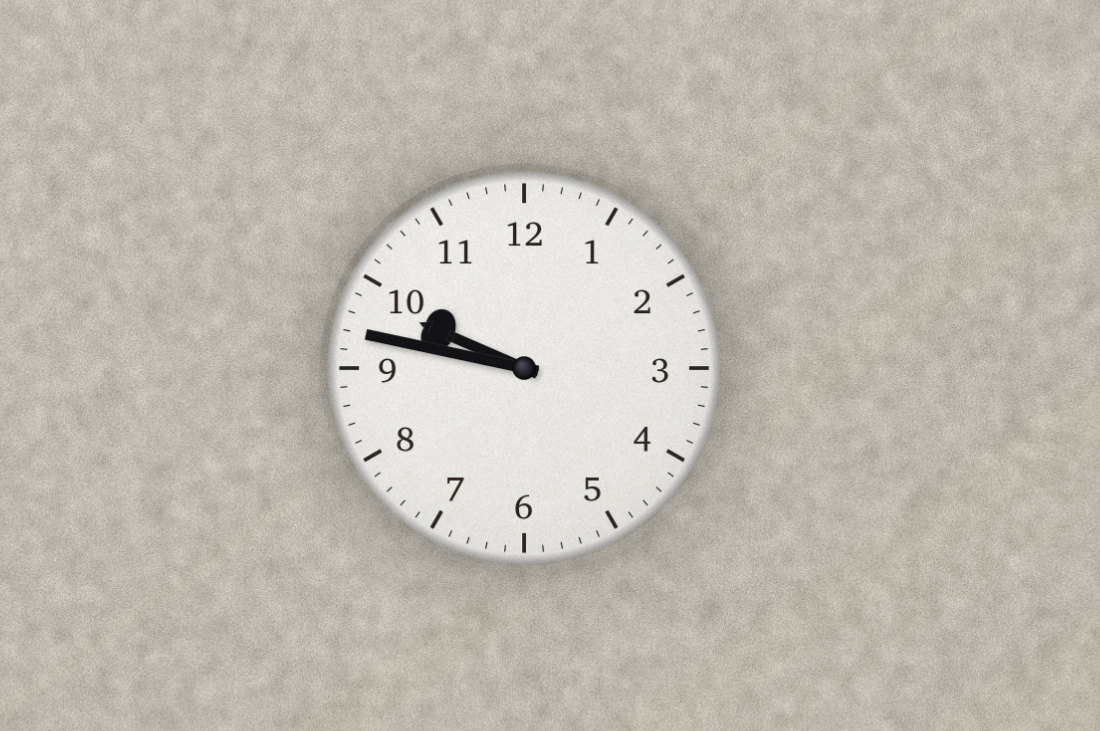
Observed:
9:47
